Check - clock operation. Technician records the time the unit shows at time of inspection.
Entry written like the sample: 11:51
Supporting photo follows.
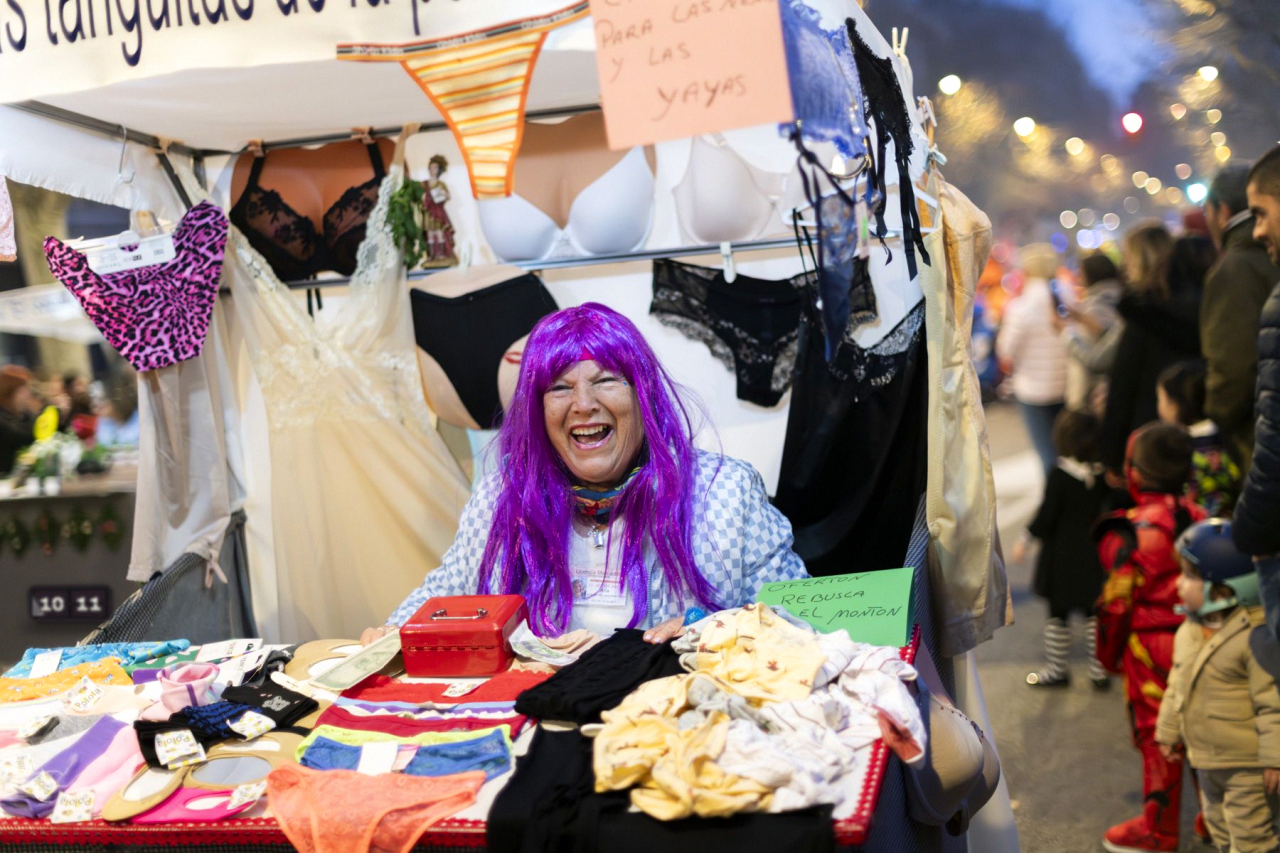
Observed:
10:11
